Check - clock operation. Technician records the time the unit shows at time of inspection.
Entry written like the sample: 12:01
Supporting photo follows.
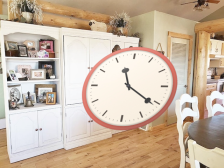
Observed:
11:21
